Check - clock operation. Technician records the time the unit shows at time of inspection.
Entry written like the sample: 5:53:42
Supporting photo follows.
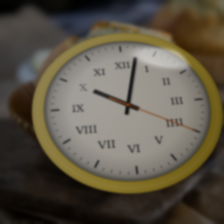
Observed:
10:02:20
